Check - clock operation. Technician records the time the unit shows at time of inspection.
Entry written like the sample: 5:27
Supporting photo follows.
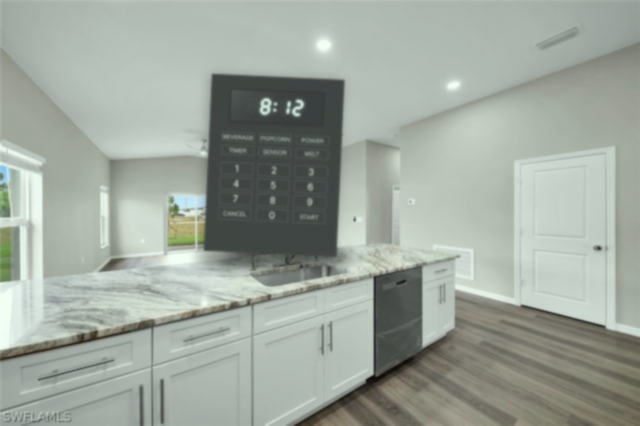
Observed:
8:12
